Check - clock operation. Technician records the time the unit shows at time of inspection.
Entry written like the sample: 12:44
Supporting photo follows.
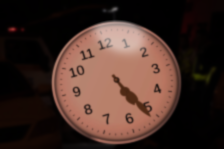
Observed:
5:26
